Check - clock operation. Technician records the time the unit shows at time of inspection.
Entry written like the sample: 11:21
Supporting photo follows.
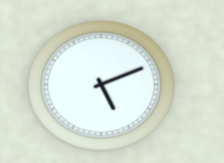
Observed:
5:11
